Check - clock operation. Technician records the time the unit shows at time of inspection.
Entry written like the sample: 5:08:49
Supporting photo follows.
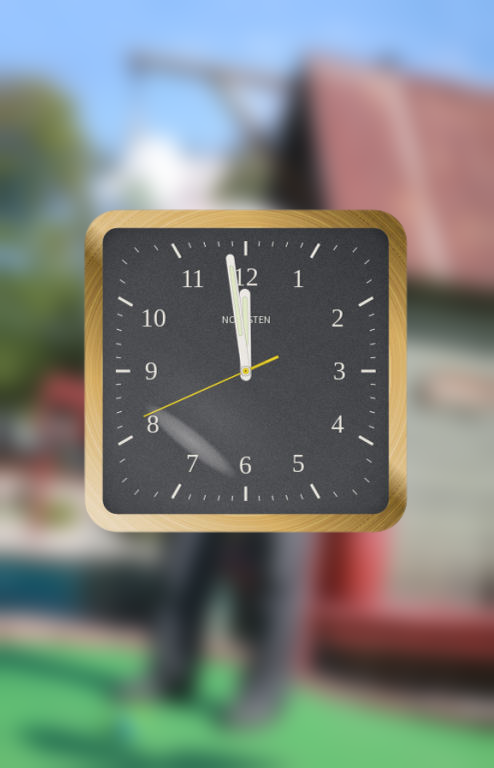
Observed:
11:58:41
